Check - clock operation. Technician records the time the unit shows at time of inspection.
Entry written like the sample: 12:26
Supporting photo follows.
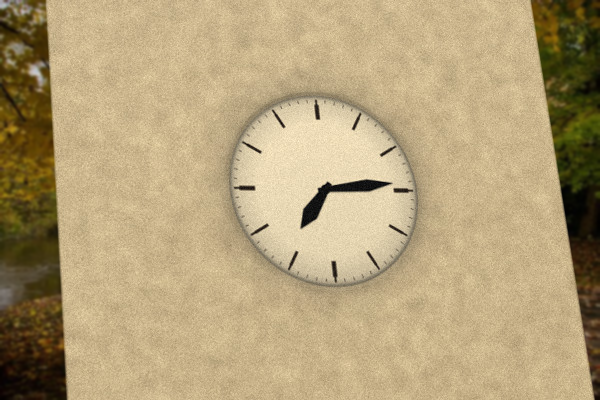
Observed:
7:14
